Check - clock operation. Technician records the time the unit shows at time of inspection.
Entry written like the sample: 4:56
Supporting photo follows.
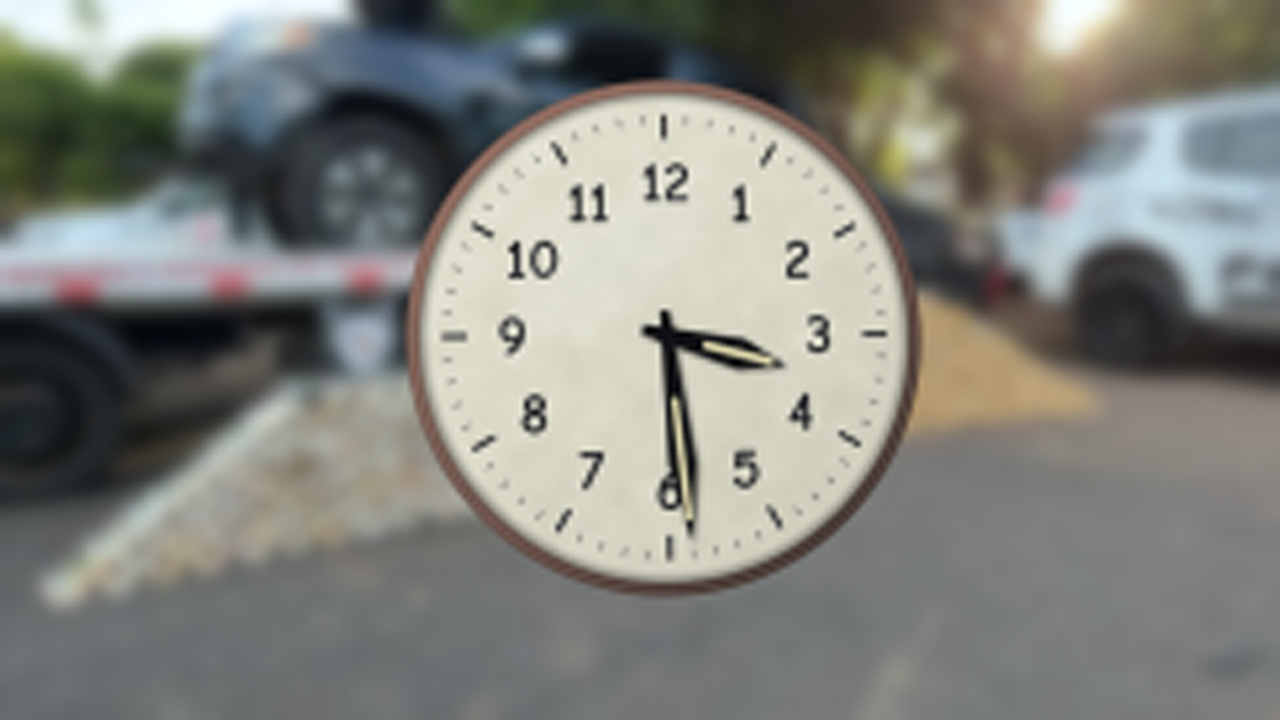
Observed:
3:29
